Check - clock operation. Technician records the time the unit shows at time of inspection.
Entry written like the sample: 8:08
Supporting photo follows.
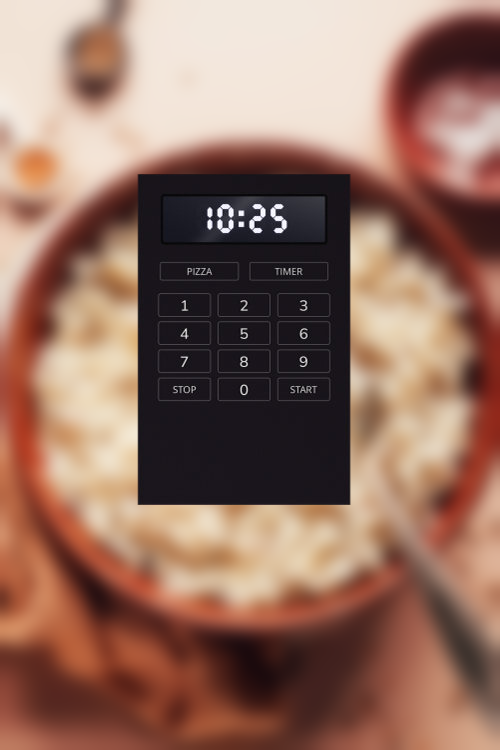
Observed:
10:25
